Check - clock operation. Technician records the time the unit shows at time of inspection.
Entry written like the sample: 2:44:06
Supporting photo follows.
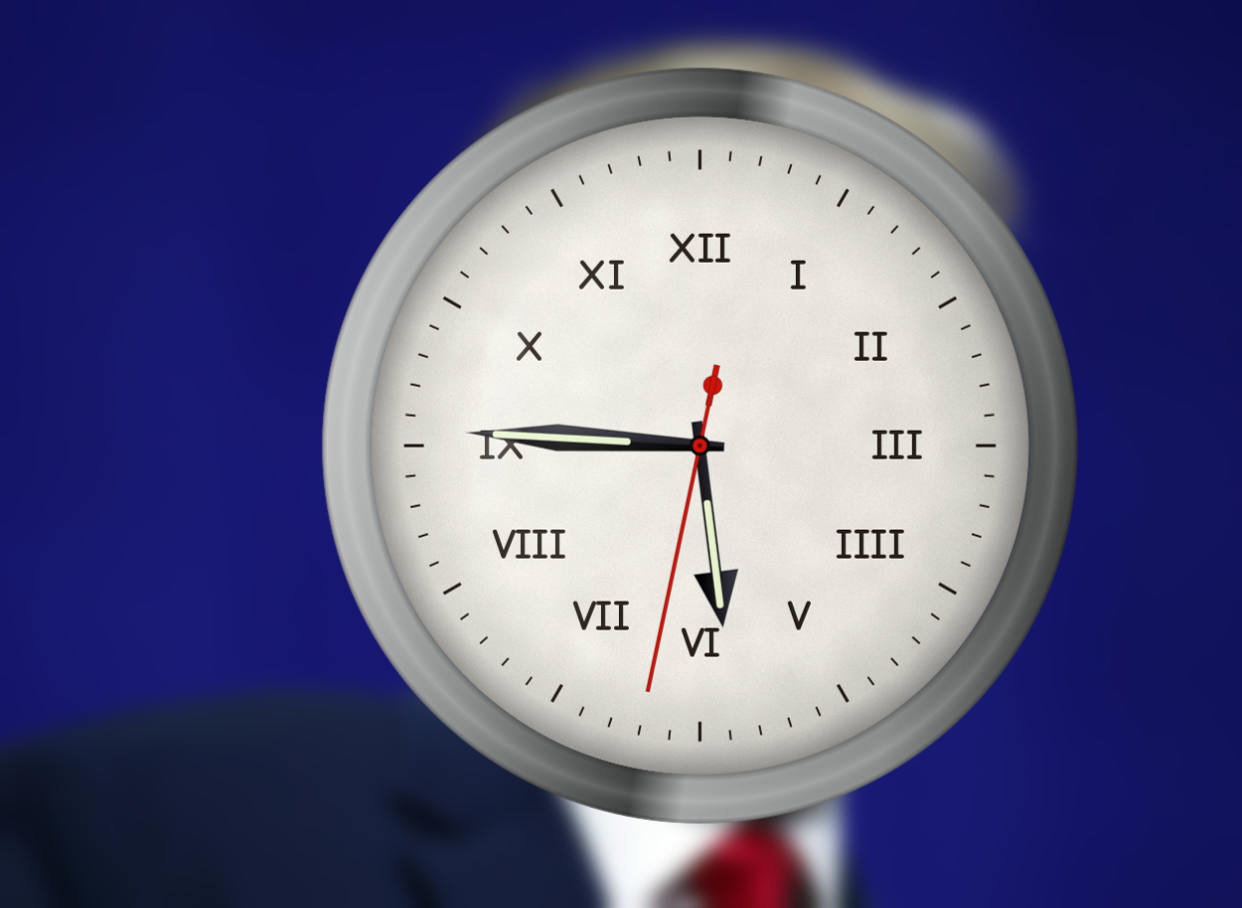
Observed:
5:45:32
